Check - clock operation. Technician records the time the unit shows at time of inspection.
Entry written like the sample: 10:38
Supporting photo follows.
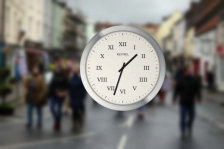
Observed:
1:33
